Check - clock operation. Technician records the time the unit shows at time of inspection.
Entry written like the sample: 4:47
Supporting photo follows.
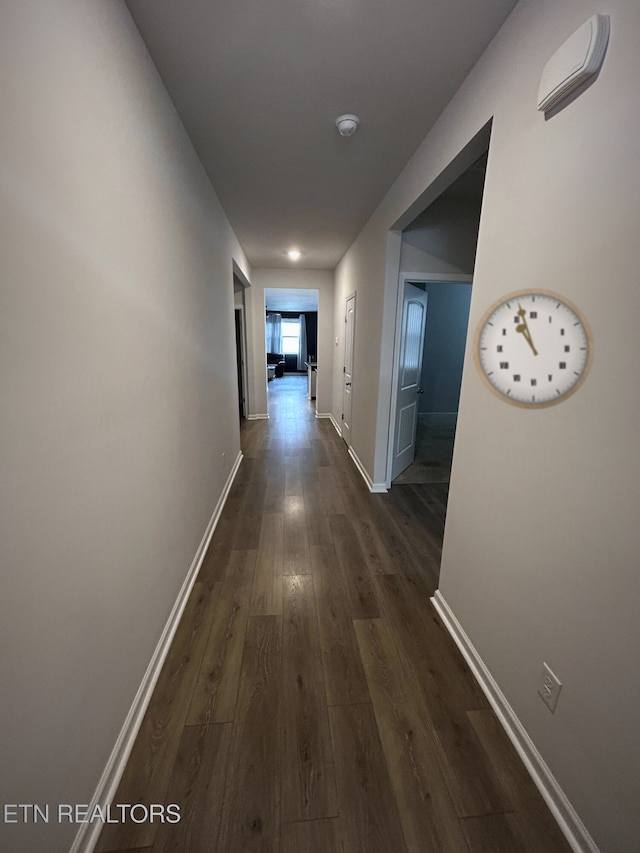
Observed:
10:57
